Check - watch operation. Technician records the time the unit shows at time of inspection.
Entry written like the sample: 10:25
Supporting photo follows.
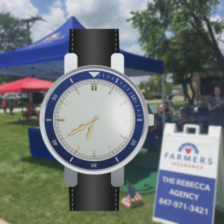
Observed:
6:40
